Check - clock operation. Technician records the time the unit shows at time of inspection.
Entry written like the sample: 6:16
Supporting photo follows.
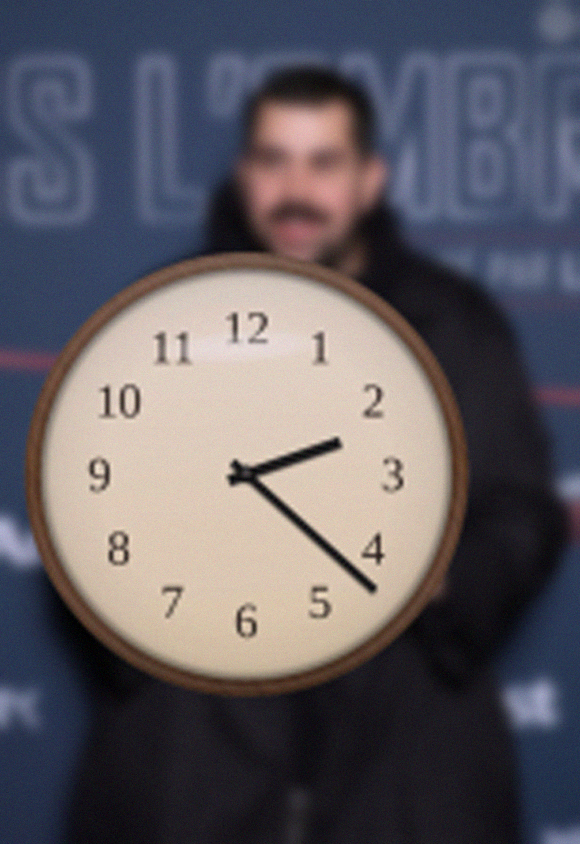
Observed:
2:22
